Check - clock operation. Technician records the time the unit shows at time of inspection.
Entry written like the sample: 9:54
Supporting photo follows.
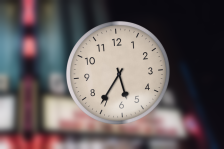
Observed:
5:36
